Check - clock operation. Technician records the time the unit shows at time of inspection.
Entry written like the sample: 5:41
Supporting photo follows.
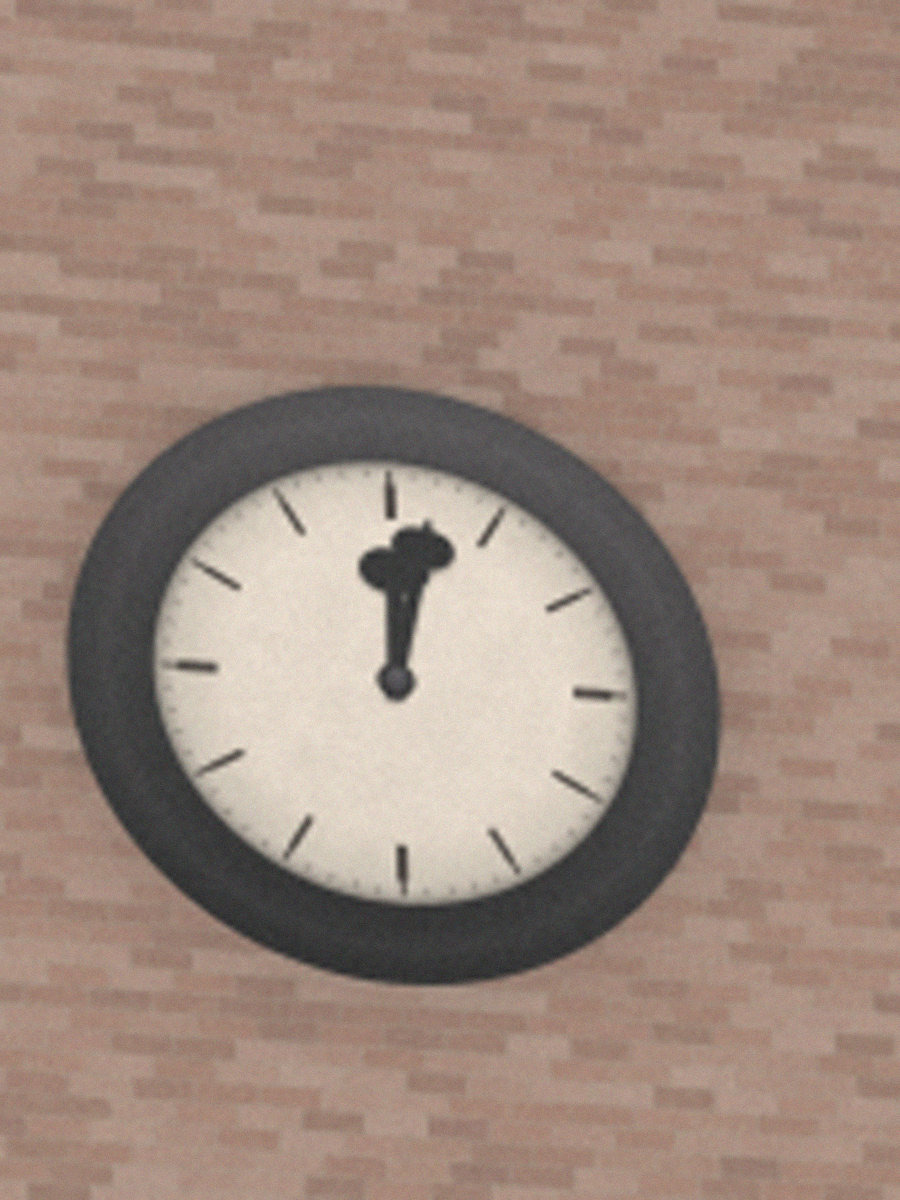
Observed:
12:02
